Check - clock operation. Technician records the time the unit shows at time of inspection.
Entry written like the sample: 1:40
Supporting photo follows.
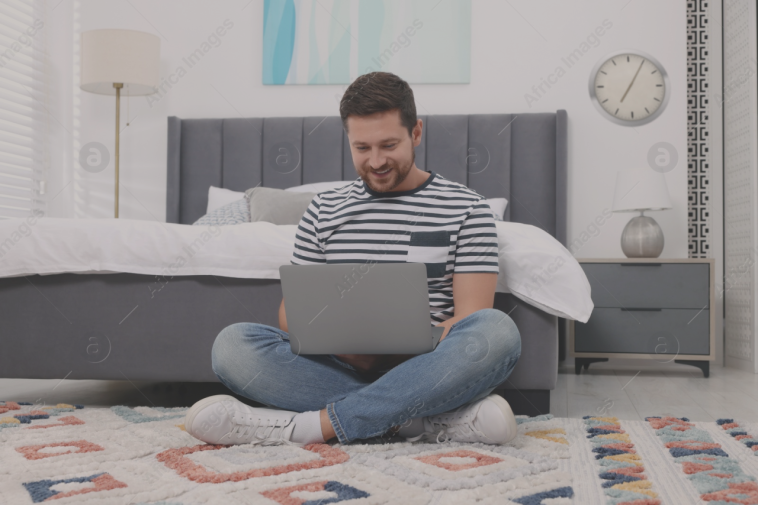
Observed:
7:05
